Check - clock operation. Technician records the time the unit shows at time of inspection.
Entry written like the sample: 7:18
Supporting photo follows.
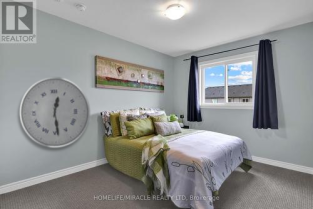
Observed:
12:29
